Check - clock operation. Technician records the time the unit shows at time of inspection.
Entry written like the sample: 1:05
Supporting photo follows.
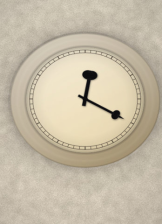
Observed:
12:20
